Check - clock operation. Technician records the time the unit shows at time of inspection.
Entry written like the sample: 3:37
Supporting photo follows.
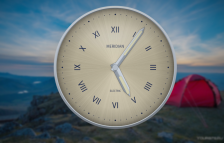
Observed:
5:06
